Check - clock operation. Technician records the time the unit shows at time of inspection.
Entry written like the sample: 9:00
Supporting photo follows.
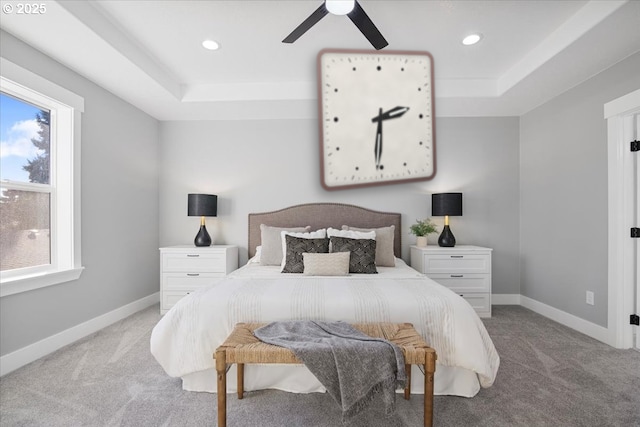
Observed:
2:31
